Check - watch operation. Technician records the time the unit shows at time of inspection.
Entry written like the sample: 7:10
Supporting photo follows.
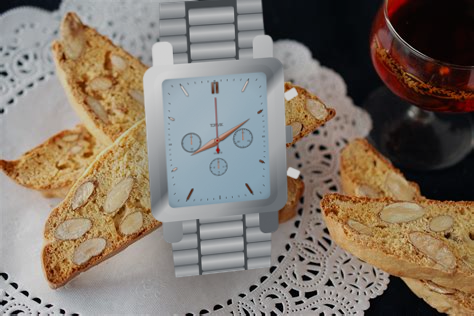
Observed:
8:10
